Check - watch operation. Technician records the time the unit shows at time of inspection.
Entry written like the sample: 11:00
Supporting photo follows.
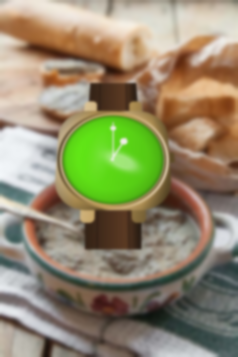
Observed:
1:00
